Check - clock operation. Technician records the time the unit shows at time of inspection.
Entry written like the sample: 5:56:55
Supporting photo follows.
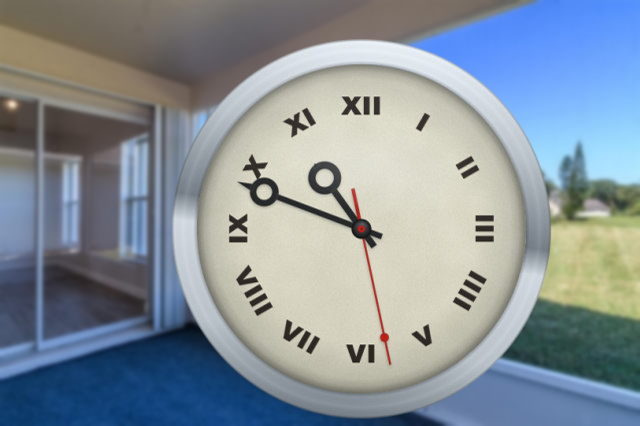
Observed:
10:48:28
